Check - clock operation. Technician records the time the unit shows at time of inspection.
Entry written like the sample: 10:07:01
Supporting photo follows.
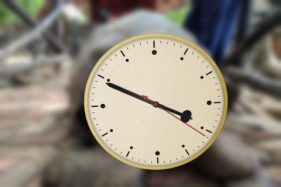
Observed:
3:49:21
